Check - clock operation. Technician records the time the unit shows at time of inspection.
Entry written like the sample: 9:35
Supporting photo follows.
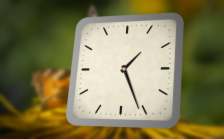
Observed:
1:26
